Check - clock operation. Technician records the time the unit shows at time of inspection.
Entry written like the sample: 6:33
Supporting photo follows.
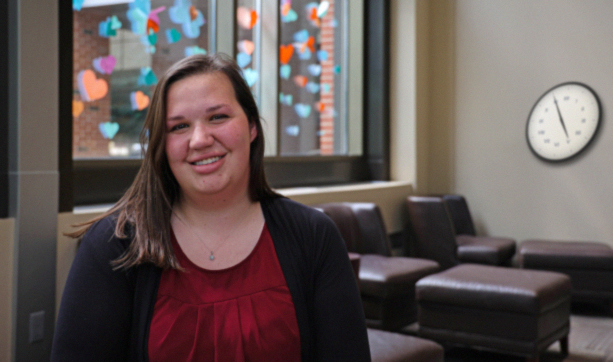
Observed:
4:55
